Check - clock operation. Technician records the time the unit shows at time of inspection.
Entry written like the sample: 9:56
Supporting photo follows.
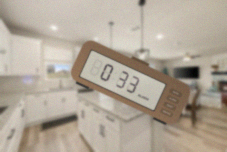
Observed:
0:33
